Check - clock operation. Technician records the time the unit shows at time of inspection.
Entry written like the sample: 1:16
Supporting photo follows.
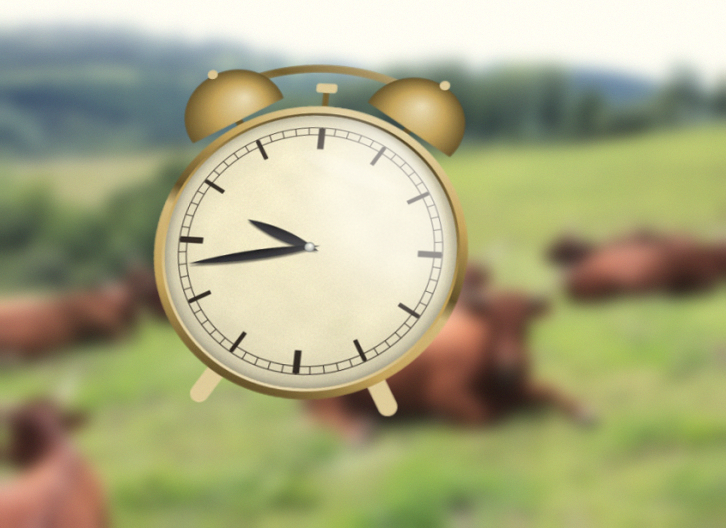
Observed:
9:43
